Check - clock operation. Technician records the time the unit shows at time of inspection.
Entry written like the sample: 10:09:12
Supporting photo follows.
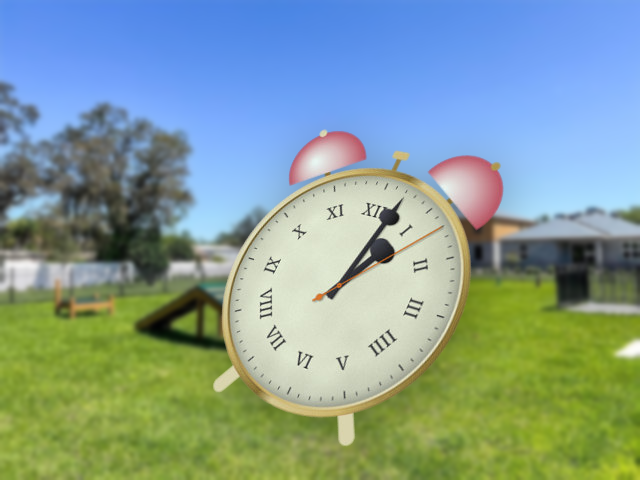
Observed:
1:02:07
